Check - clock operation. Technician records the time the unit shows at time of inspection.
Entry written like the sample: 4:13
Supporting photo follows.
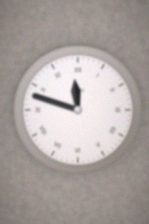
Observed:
11:48
